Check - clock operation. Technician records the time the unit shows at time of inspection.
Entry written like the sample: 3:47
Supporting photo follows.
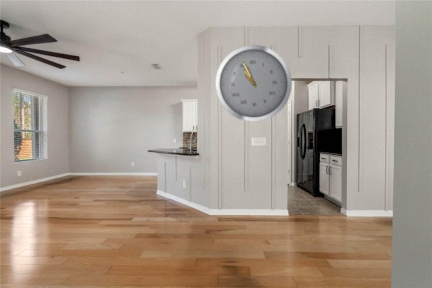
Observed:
10:56
